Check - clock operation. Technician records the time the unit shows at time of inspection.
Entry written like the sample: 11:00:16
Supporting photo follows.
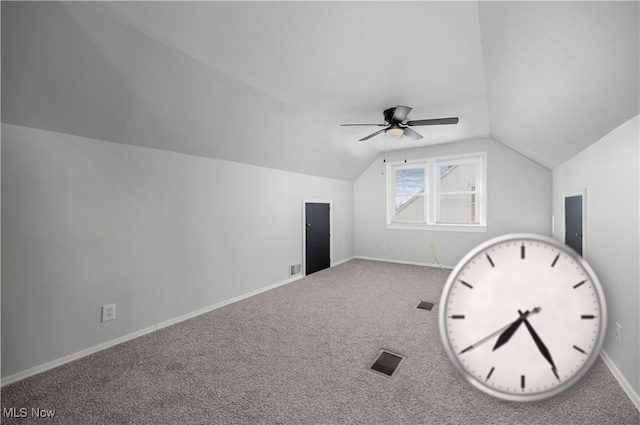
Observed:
7:24:40
